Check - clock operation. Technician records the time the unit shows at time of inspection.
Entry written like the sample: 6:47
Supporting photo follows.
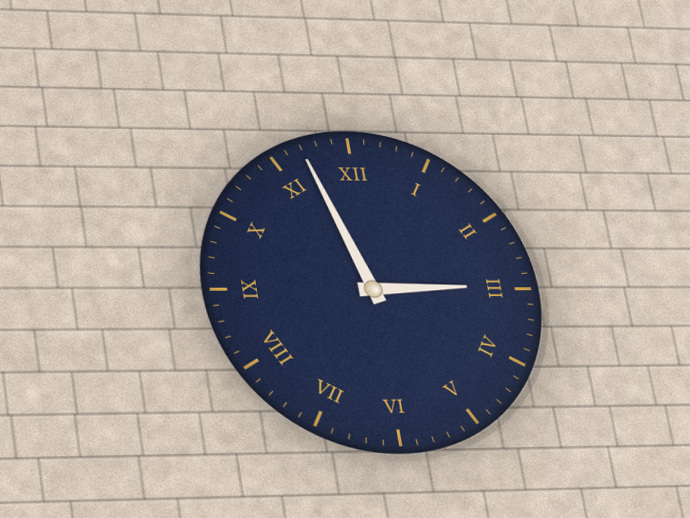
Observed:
2:57
